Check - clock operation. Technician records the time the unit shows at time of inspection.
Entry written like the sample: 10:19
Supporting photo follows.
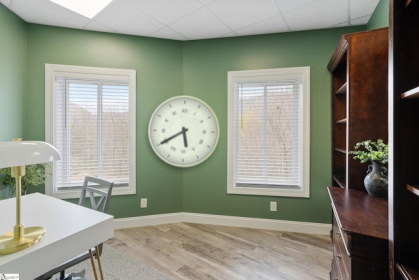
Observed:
5:40
